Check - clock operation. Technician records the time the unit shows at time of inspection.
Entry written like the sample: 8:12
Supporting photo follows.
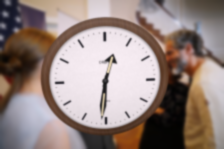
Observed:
12:31
